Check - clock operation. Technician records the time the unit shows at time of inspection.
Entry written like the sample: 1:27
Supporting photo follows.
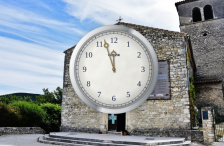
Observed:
11:57
